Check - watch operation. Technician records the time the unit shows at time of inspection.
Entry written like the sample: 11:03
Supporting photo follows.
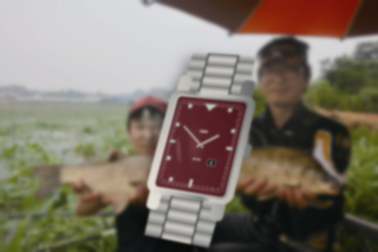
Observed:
1:51
